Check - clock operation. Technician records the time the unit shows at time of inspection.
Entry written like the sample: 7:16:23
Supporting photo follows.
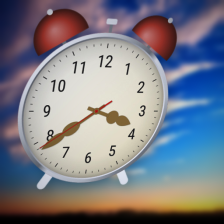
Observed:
3:38:39
